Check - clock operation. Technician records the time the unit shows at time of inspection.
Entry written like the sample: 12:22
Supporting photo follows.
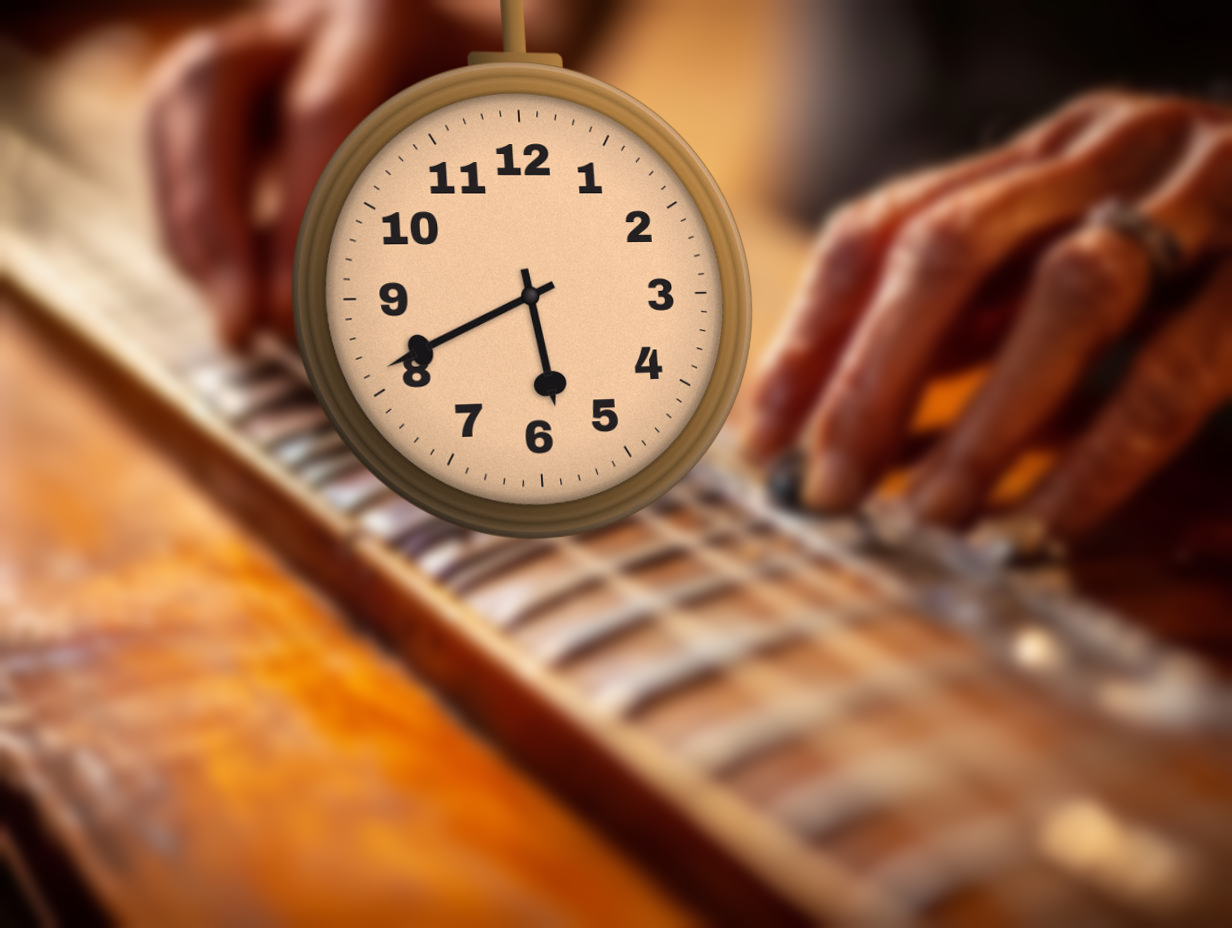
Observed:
5:41
